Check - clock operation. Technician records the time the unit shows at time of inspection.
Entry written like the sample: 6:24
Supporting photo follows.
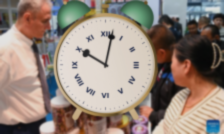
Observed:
10:02
